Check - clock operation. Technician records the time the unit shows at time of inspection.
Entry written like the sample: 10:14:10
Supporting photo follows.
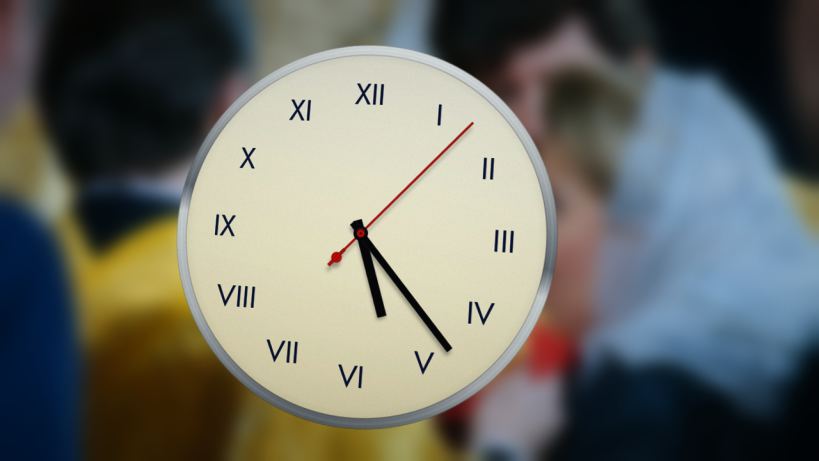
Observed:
5:23:07
